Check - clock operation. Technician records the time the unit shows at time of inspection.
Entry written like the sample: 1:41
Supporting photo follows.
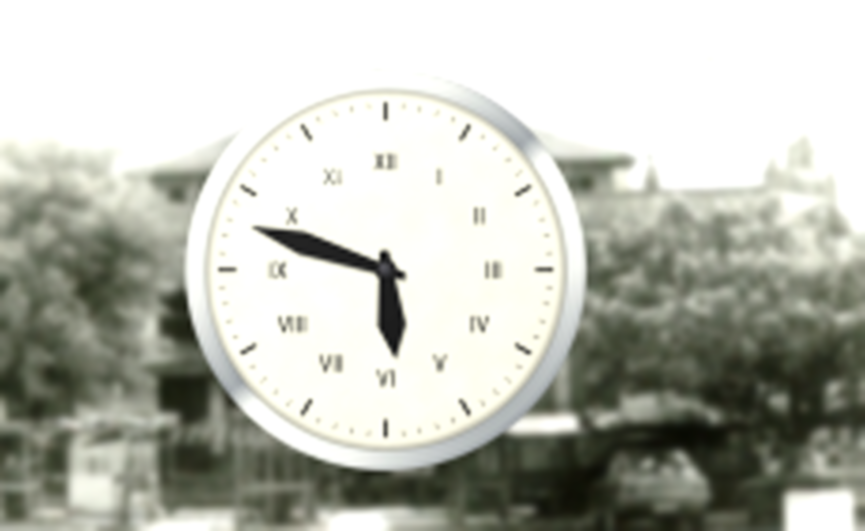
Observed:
5:48
